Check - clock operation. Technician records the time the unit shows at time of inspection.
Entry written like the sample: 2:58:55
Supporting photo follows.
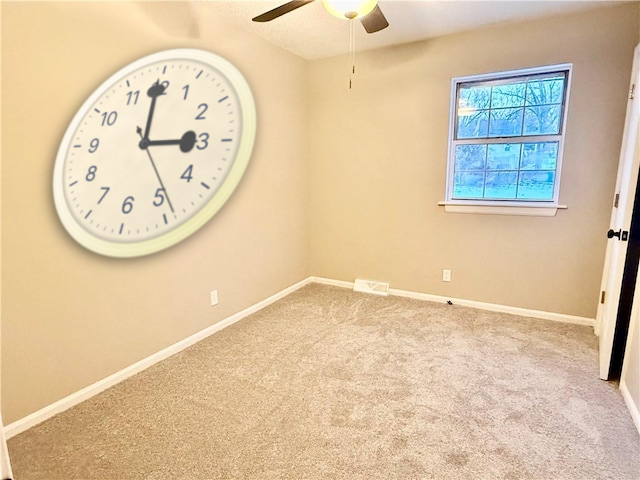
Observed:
2:59:24
